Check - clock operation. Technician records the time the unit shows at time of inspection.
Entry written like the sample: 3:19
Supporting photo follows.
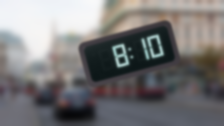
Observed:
8:10
